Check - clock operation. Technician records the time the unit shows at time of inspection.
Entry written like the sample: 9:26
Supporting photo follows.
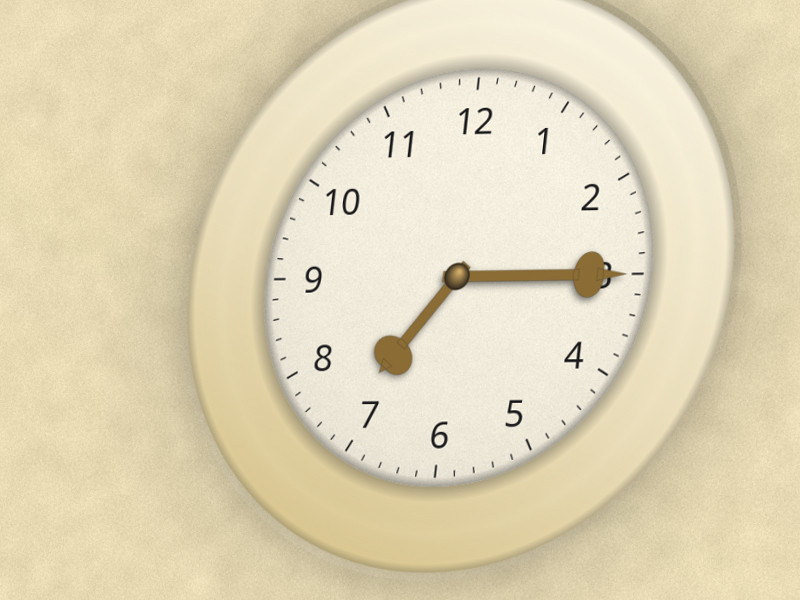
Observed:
7:15
